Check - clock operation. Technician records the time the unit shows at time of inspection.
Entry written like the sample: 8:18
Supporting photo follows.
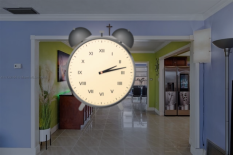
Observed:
2:13
